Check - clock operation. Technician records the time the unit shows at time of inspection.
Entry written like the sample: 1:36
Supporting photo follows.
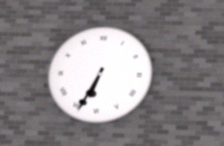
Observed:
6:34
